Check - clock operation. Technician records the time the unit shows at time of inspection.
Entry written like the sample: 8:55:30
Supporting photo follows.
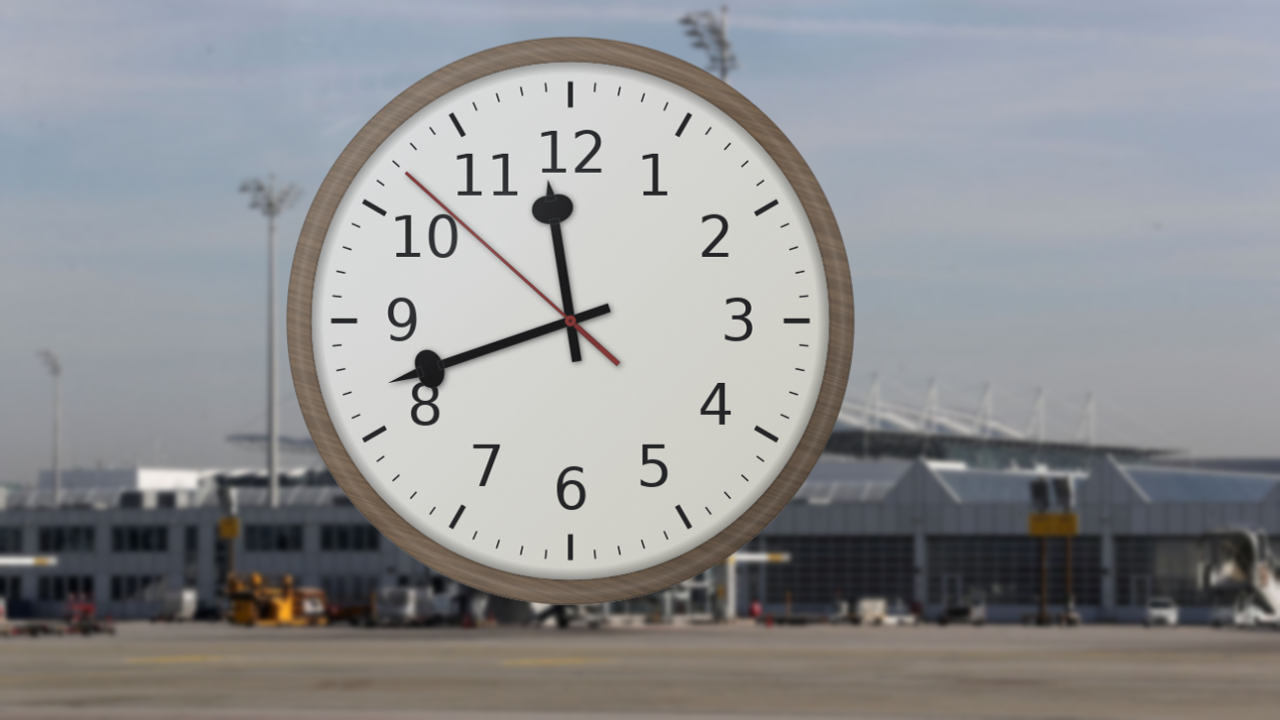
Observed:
11:41:52
